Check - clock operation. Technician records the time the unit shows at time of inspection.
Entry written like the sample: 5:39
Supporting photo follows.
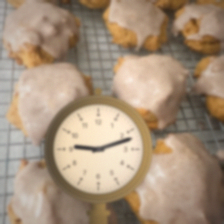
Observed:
9:12
